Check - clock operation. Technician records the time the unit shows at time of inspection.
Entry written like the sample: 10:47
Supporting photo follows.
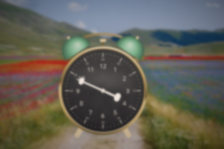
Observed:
3:49
